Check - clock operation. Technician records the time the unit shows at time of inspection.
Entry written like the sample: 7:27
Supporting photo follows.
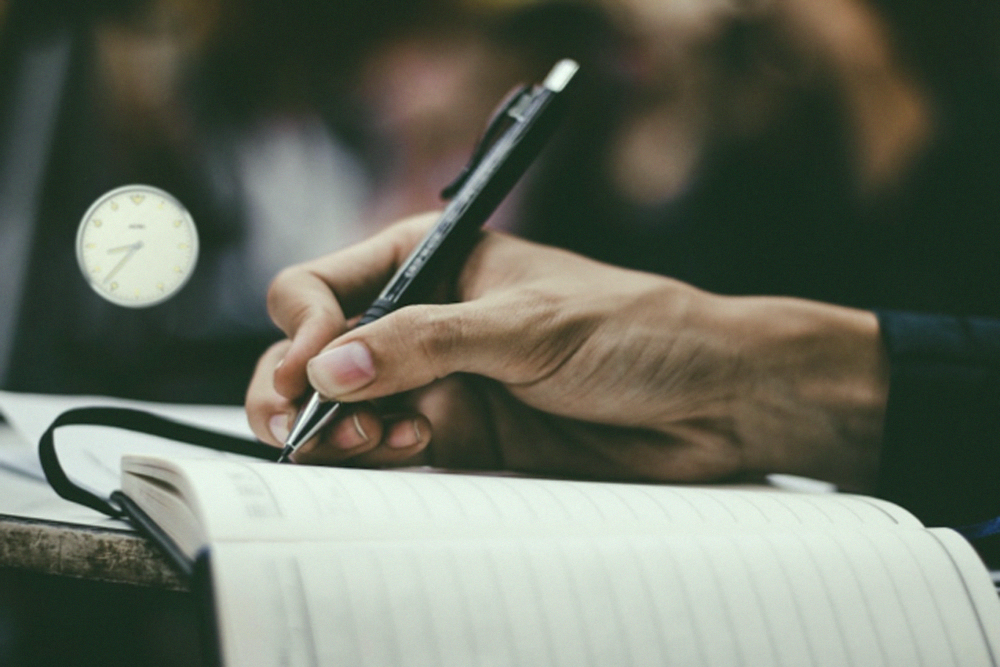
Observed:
8:37
